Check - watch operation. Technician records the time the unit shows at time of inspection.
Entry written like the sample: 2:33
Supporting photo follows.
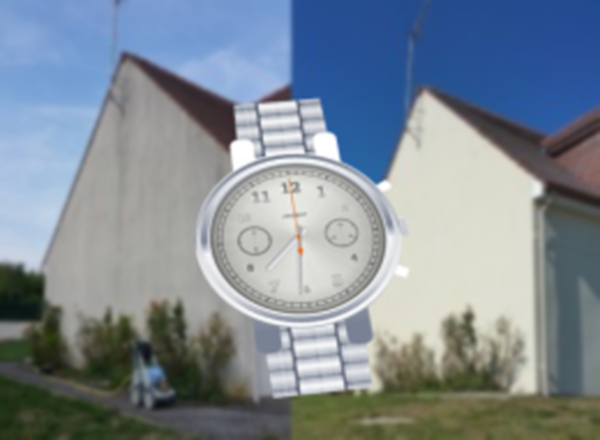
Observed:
7:31
